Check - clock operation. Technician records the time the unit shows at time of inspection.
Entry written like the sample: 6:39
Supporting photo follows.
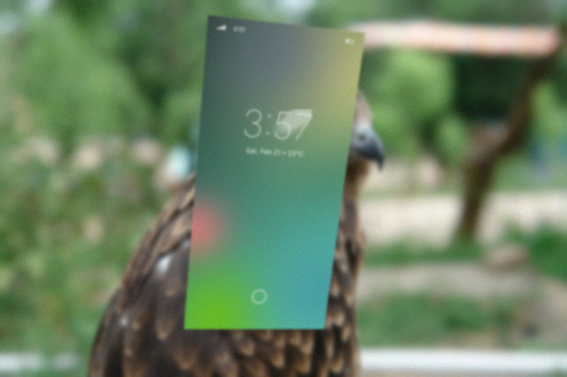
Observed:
3:57
